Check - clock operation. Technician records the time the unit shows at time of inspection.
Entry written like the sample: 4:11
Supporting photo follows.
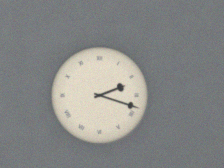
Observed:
2:18
